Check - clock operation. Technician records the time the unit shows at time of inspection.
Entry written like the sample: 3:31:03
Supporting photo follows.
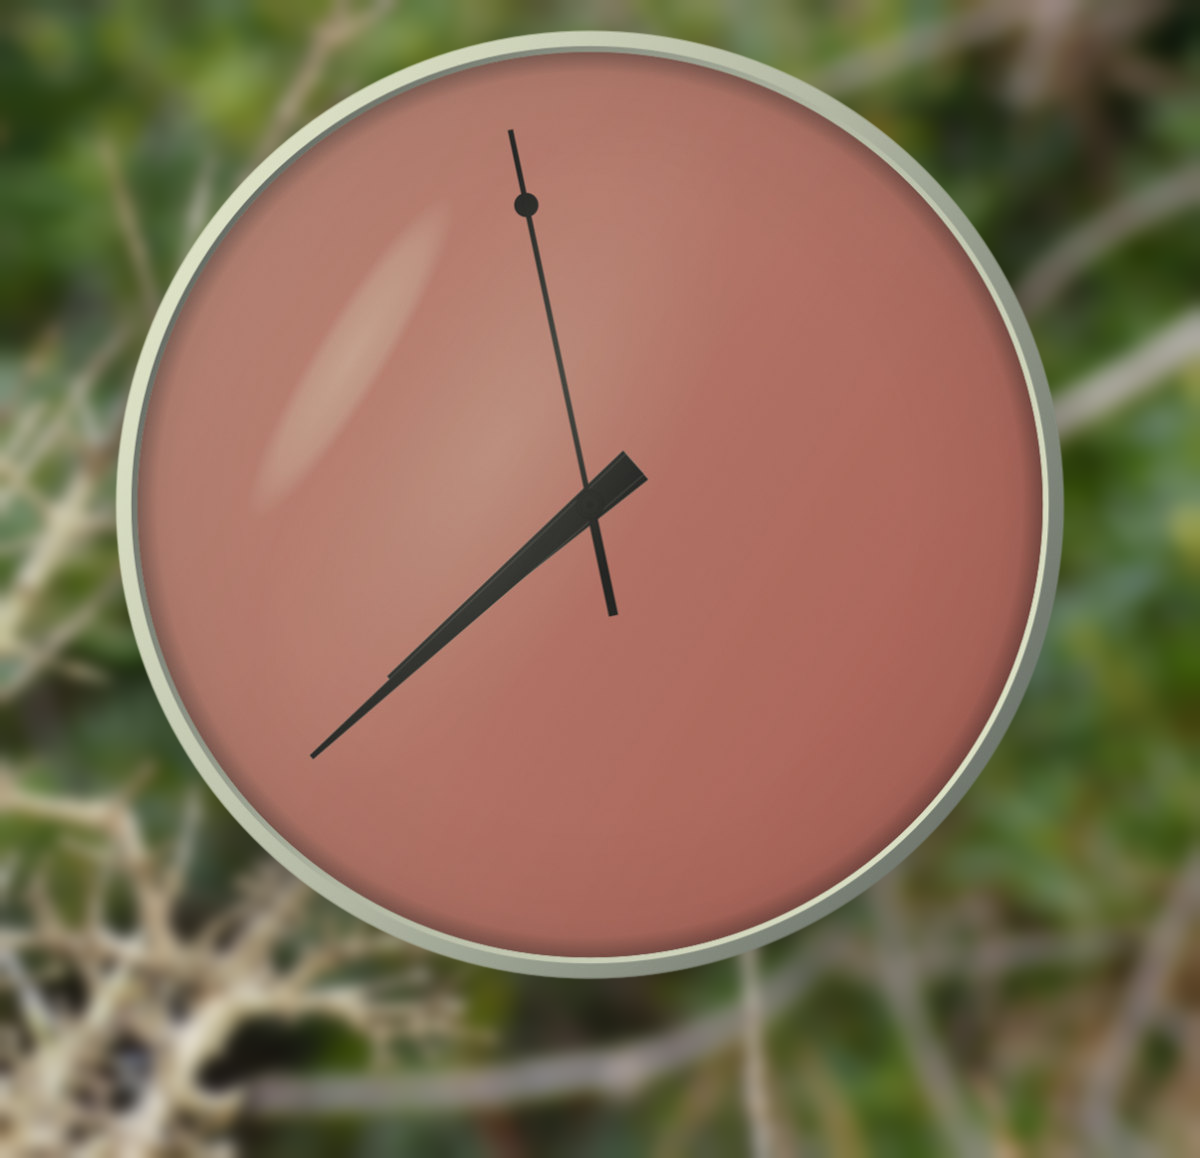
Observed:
7:37:58
